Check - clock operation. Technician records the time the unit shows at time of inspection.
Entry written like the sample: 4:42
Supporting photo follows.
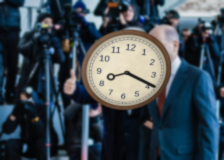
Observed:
8:19
